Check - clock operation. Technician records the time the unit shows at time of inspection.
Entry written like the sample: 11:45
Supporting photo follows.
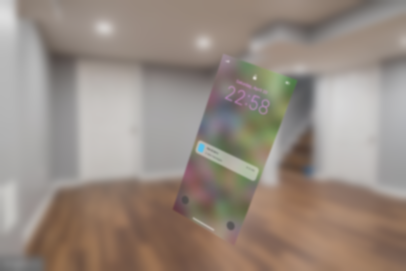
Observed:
22:58
